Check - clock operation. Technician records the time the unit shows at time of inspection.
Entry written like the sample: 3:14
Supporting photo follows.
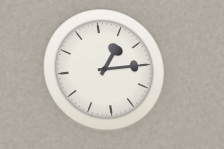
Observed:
1:15
